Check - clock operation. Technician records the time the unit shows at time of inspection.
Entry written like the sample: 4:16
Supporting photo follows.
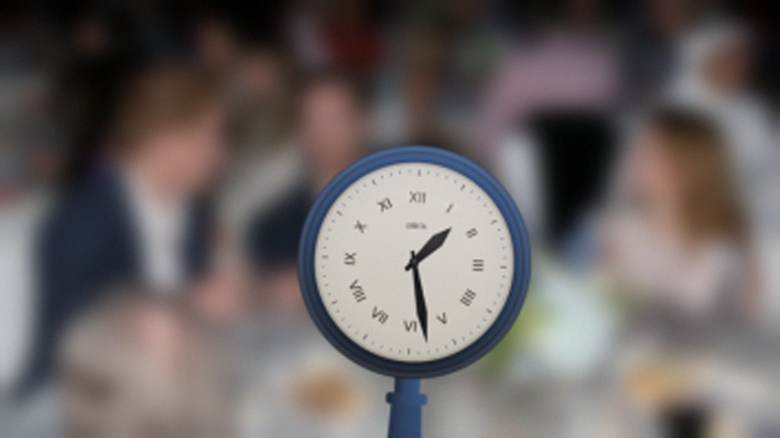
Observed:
1:28
